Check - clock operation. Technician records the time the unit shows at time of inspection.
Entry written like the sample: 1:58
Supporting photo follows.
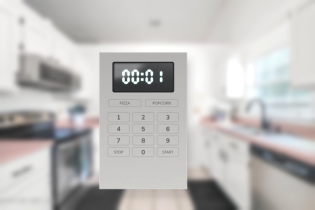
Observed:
0:01
